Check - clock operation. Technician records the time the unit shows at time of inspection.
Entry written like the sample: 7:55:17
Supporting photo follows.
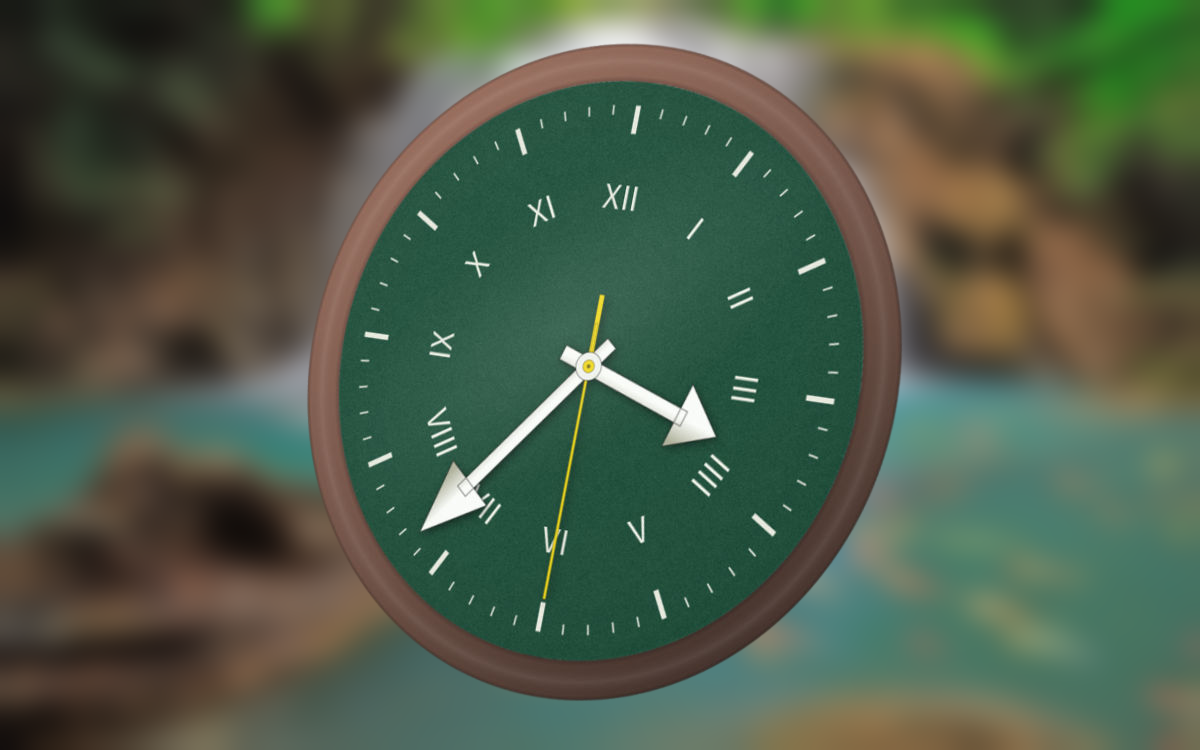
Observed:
3:36:30
